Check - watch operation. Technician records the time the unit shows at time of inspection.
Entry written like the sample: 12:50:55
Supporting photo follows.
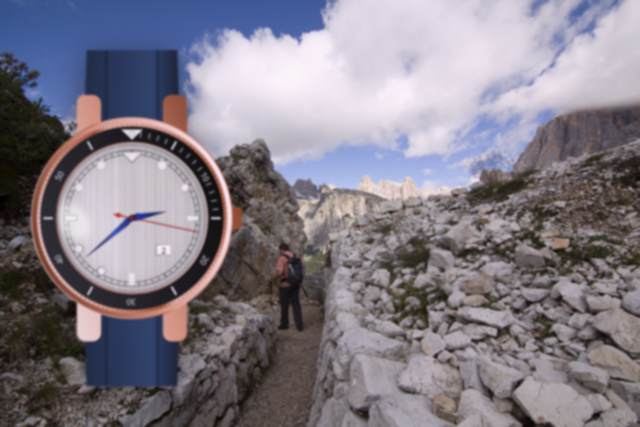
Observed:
2:38:17
